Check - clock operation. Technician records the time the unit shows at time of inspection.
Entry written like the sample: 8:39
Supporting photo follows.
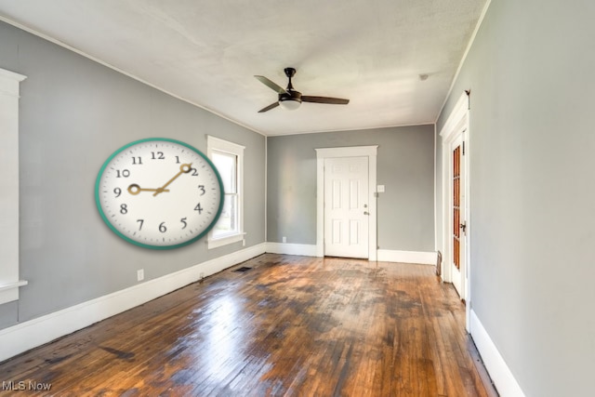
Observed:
9:08
